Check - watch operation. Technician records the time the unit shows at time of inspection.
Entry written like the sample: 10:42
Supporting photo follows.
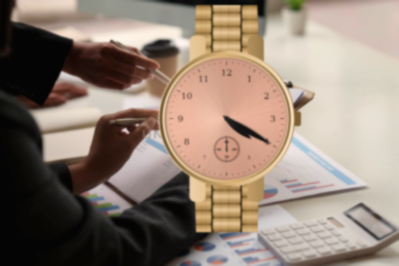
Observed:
4:20
